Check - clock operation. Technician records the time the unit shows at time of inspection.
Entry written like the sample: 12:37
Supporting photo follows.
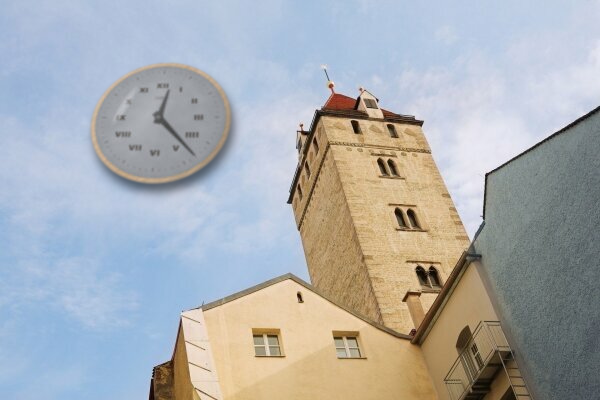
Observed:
12:23
